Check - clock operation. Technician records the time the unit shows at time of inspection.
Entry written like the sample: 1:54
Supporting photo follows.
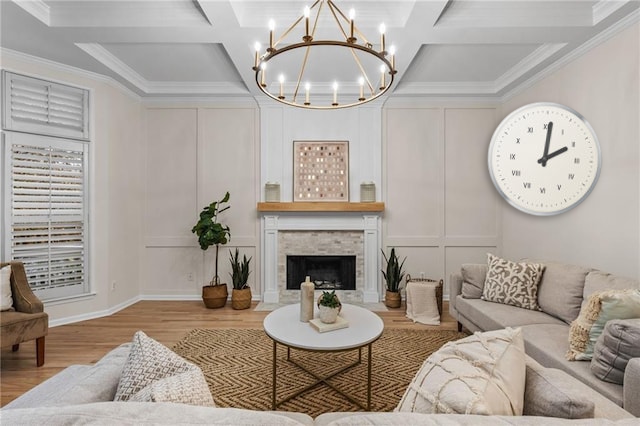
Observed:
2:01
